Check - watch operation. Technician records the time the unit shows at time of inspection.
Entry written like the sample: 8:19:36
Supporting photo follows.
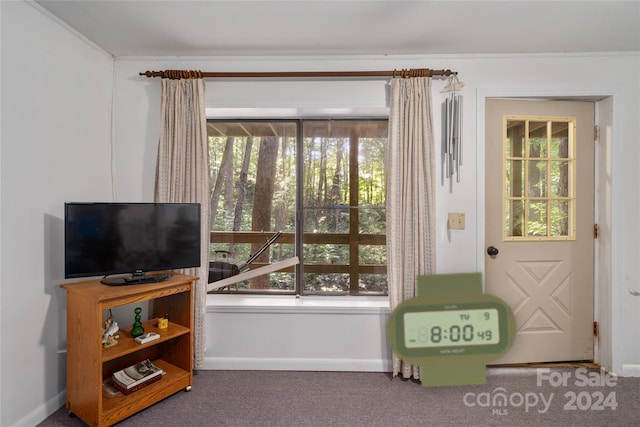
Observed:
8:00:49
